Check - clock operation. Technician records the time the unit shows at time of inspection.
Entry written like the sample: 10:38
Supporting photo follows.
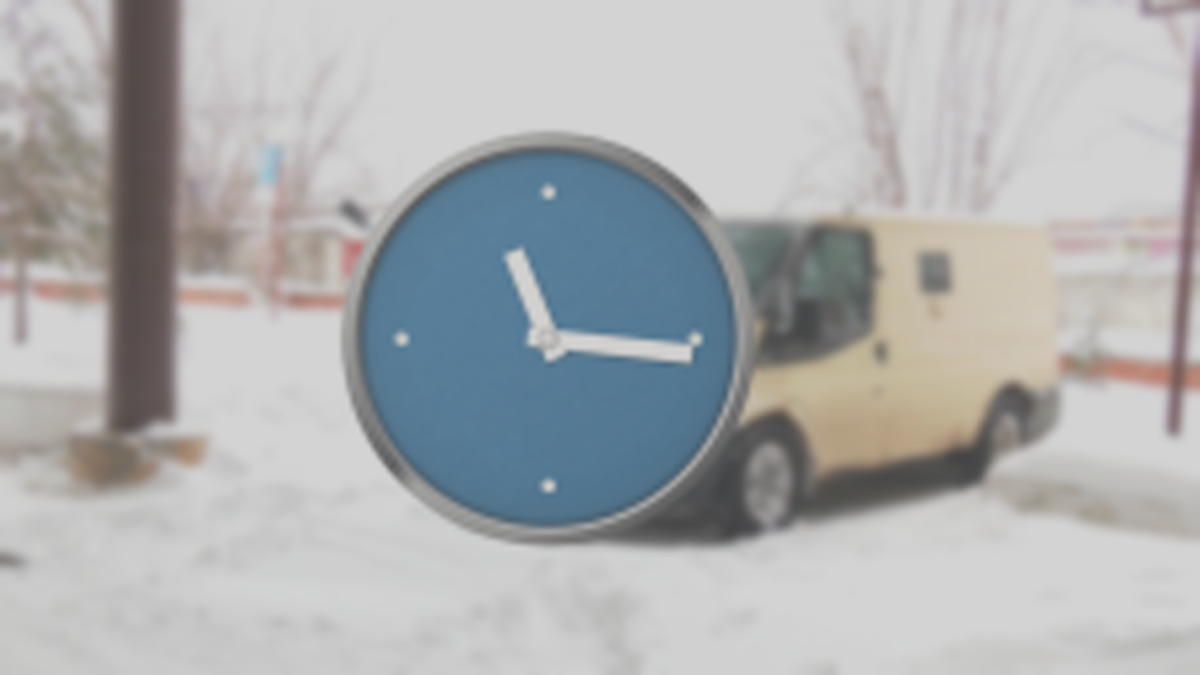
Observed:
11:16
